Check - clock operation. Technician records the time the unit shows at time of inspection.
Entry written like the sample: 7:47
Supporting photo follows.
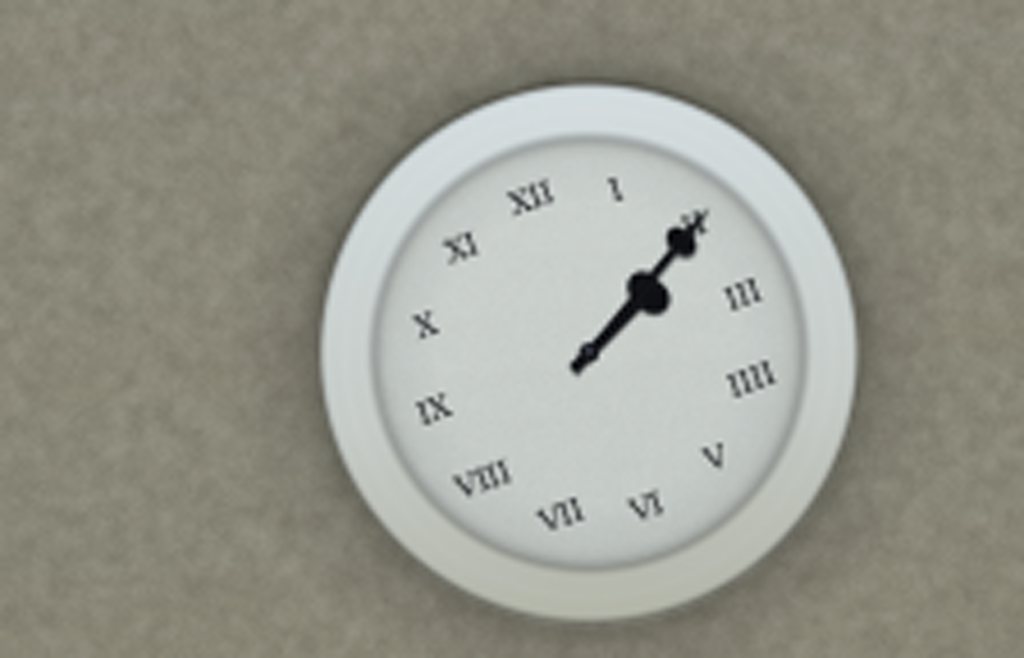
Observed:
2:10
